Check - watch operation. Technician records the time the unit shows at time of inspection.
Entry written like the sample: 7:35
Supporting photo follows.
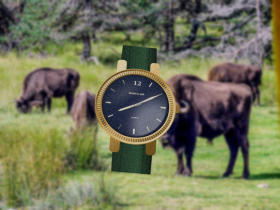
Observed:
8:10
